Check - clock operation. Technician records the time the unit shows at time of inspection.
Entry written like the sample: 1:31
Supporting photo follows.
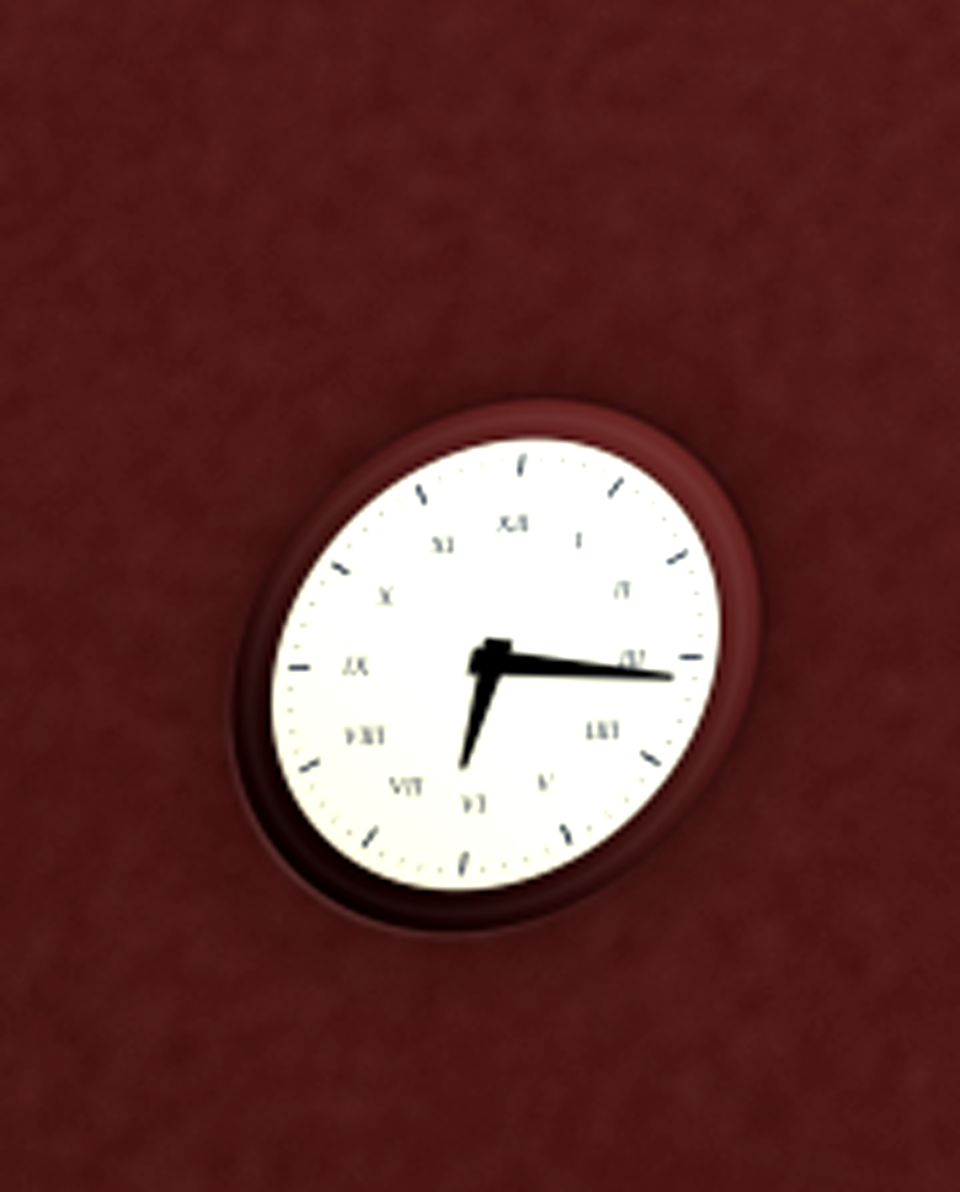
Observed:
6:16
